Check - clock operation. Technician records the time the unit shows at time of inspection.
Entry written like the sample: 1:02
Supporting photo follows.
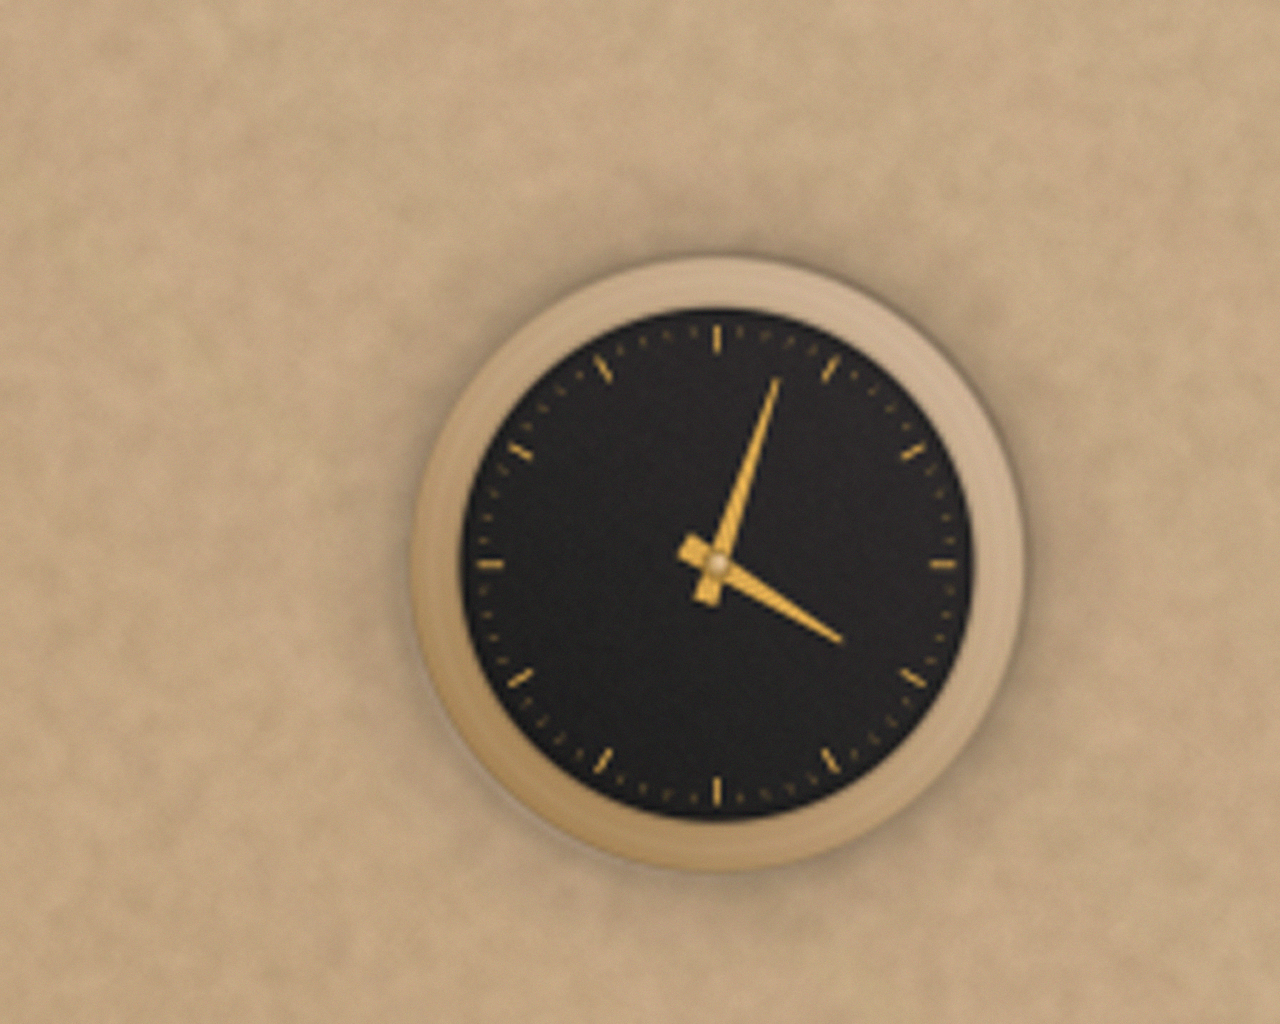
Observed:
4:03
